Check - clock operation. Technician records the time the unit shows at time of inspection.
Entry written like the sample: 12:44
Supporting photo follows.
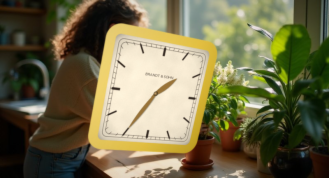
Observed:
1:35
